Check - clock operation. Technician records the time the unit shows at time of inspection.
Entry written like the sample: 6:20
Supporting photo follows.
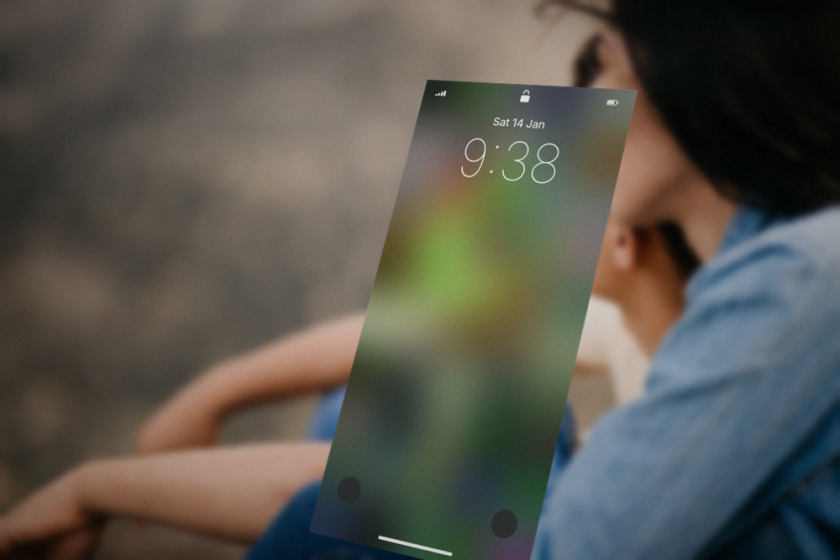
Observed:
9:38
